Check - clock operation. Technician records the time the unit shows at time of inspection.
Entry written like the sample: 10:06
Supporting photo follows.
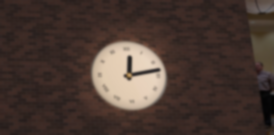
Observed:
12:13
